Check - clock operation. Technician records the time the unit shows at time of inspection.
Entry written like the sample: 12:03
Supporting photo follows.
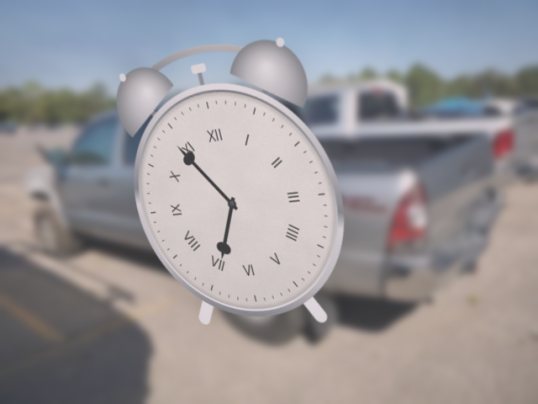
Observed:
6:54
